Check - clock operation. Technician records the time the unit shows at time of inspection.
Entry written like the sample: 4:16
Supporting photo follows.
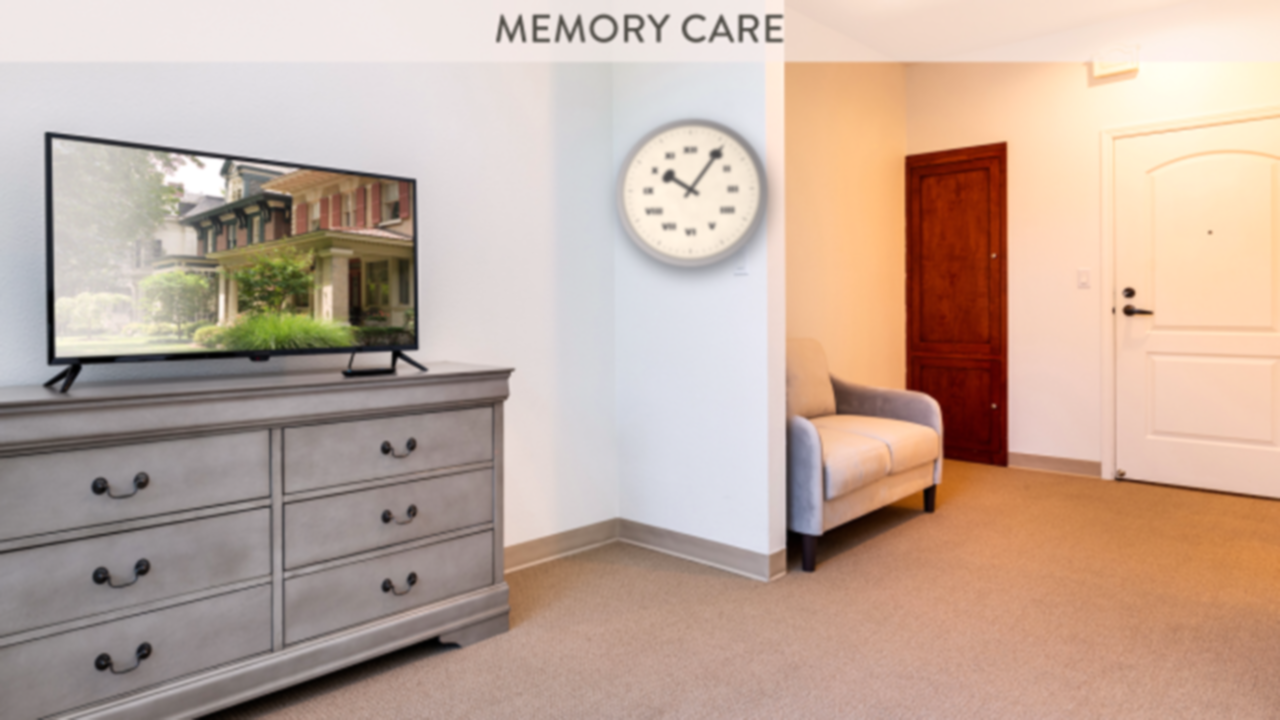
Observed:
10:06
